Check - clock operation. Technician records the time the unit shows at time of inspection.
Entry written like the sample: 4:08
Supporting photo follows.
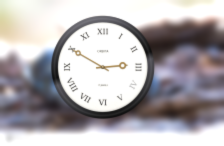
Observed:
2:50
